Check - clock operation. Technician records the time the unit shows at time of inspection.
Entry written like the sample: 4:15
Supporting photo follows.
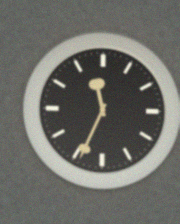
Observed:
11:34
